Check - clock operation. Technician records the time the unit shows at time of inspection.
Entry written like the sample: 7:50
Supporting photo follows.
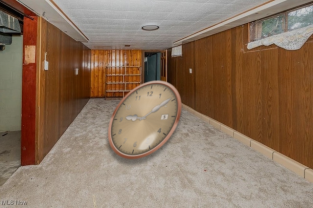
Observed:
9:09
